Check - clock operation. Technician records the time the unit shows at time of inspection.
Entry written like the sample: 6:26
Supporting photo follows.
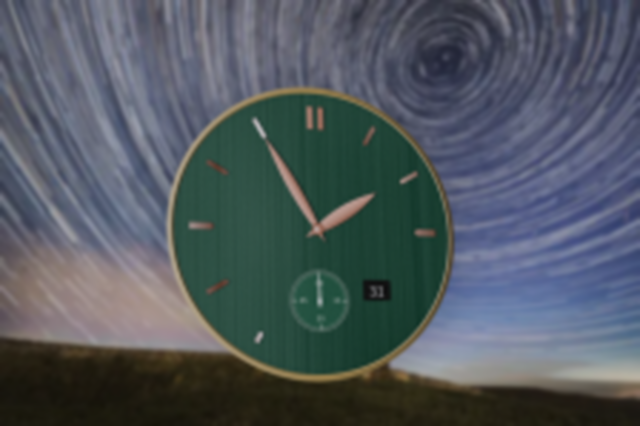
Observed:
1:55
